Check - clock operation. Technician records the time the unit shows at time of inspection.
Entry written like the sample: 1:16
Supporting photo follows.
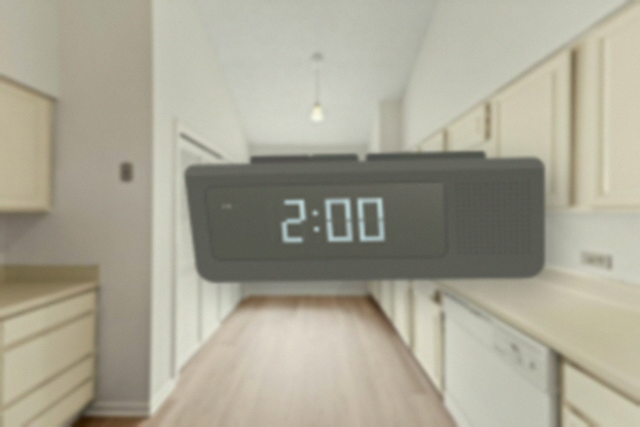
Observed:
2:00
